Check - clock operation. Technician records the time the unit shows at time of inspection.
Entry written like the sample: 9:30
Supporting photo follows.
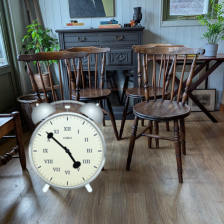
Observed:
4:52
